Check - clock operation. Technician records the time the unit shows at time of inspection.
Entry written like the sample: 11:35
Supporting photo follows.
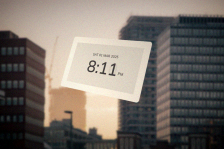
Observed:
8:11
